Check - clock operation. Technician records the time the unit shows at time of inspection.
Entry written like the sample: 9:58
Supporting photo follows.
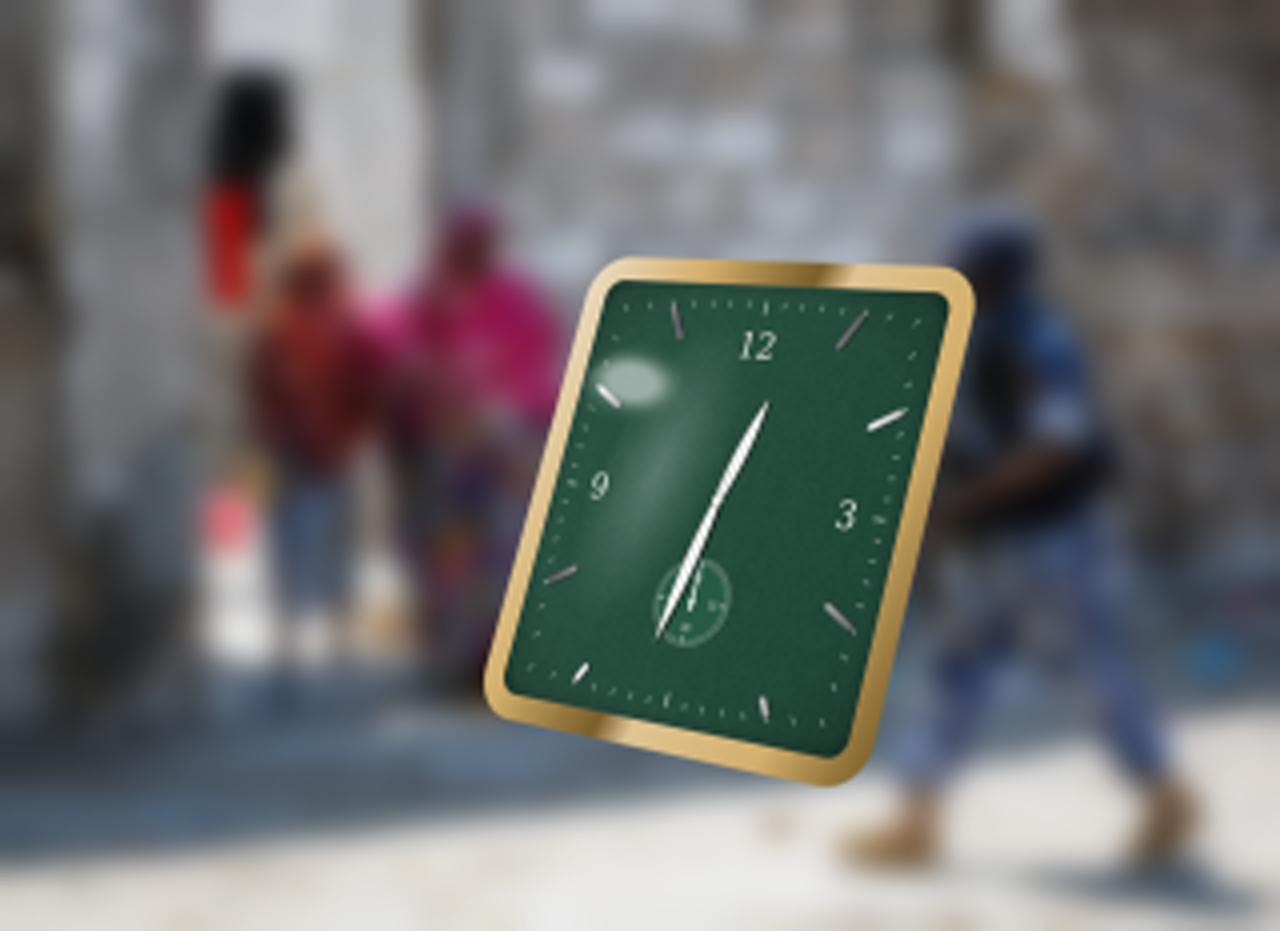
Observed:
12:32
